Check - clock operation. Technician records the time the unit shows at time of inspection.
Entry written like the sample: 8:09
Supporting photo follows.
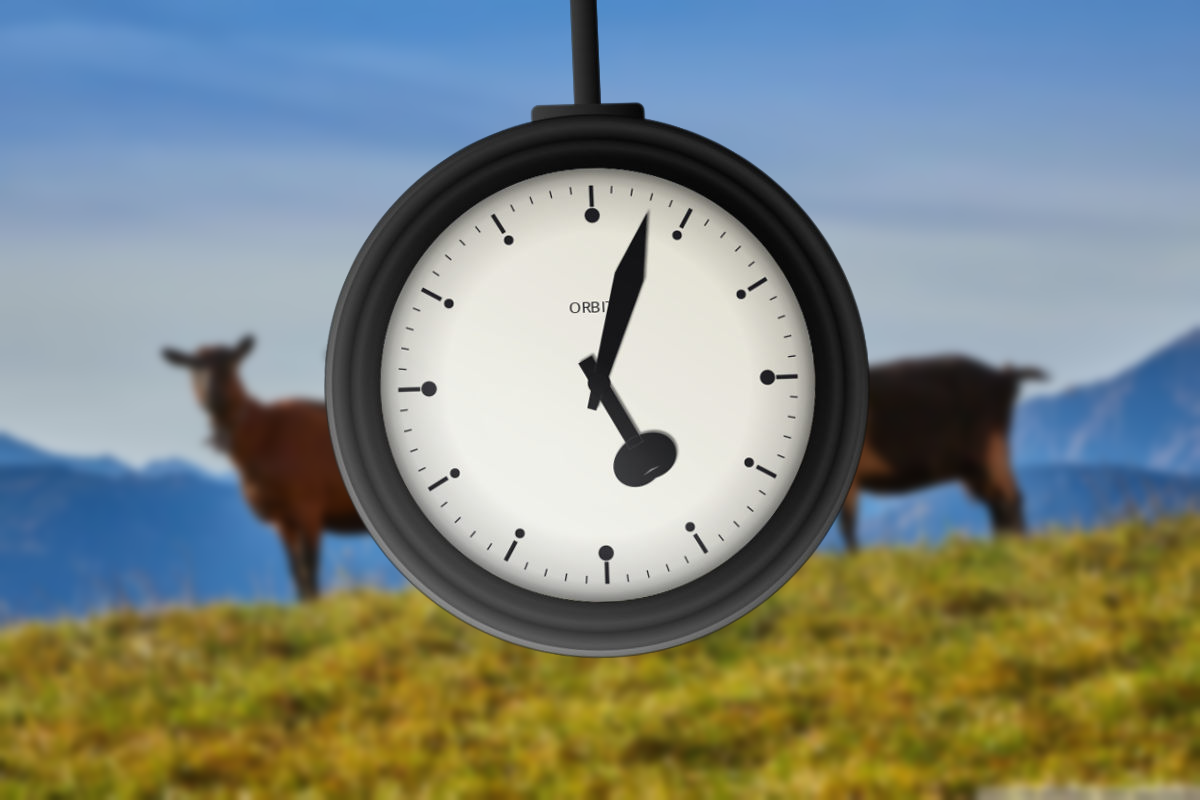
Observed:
5:03
